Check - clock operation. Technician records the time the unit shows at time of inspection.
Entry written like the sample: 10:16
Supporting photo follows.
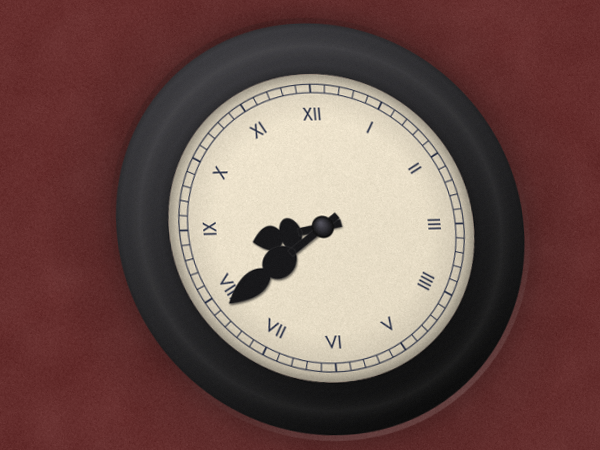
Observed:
8:39
